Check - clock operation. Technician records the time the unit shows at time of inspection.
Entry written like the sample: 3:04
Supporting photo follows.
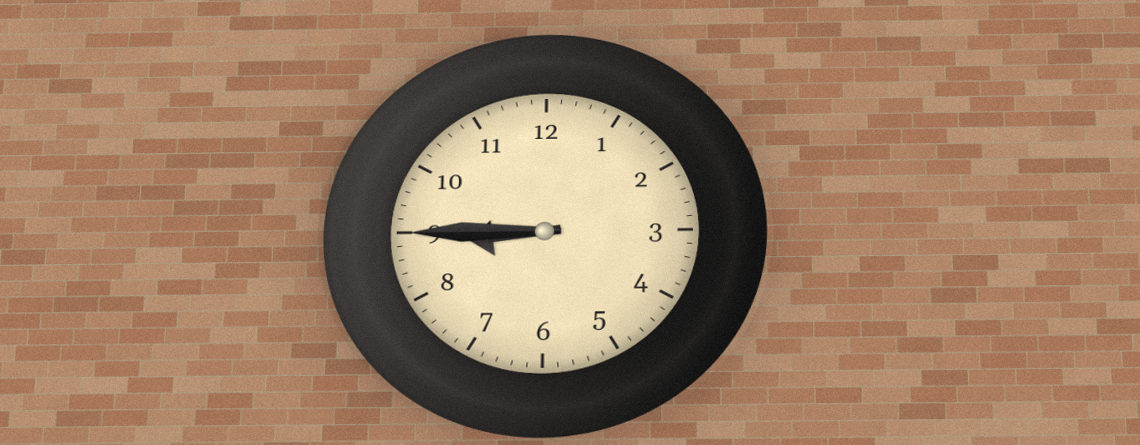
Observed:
8:45
